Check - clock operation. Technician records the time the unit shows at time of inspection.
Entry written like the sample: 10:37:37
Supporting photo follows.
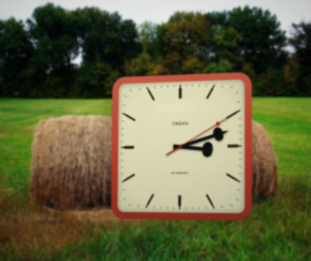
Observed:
3:12:10
